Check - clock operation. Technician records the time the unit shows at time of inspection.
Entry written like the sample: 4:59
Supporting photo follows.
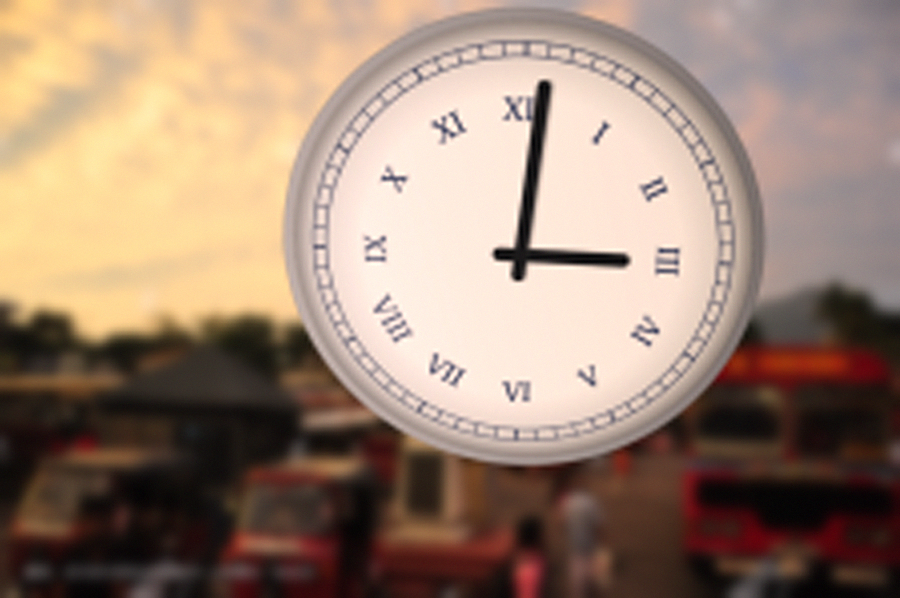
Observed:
3:01
